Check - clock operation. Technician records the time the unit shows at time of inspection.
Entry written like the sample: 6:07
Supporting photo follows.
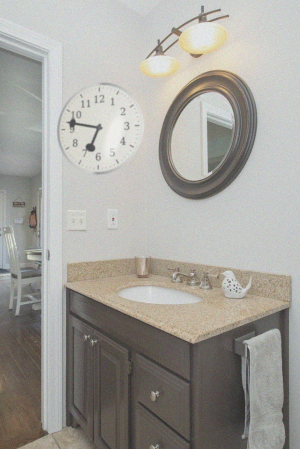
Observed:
6:47
